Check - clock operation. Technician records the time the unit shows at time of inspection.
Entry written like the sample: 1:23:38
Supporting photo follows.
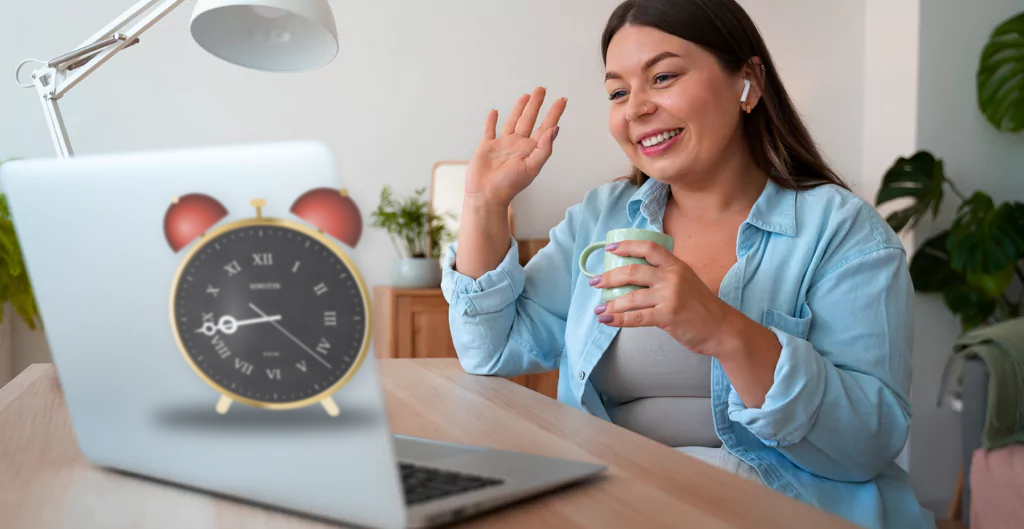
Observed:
8:43:22
